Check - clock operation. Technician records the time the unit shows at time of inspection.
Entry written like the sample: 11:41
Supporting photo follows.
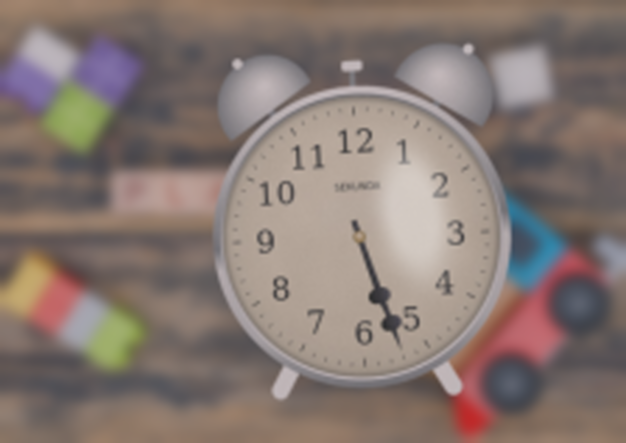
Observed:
5:27
